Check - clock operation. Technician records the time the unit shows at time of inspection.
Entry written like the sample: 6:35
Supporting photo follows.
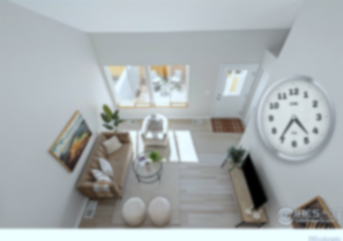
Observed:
4:36
